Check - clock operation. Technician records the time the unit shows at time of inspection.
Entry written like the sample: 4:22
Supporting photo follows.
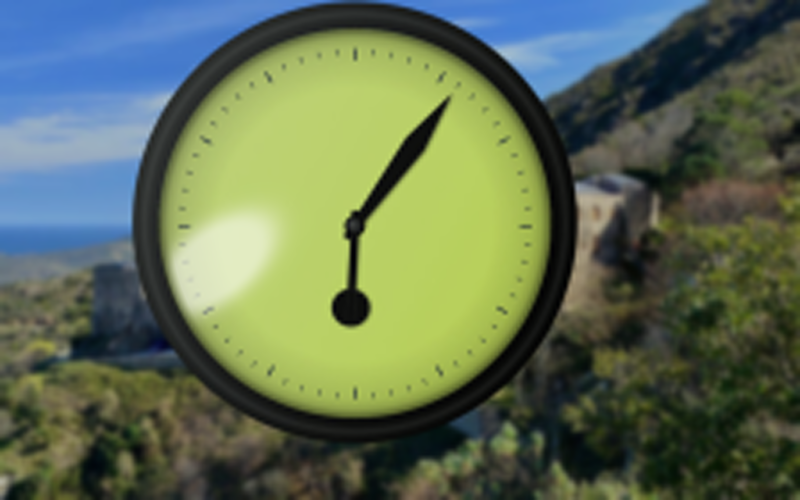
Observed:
6:06
